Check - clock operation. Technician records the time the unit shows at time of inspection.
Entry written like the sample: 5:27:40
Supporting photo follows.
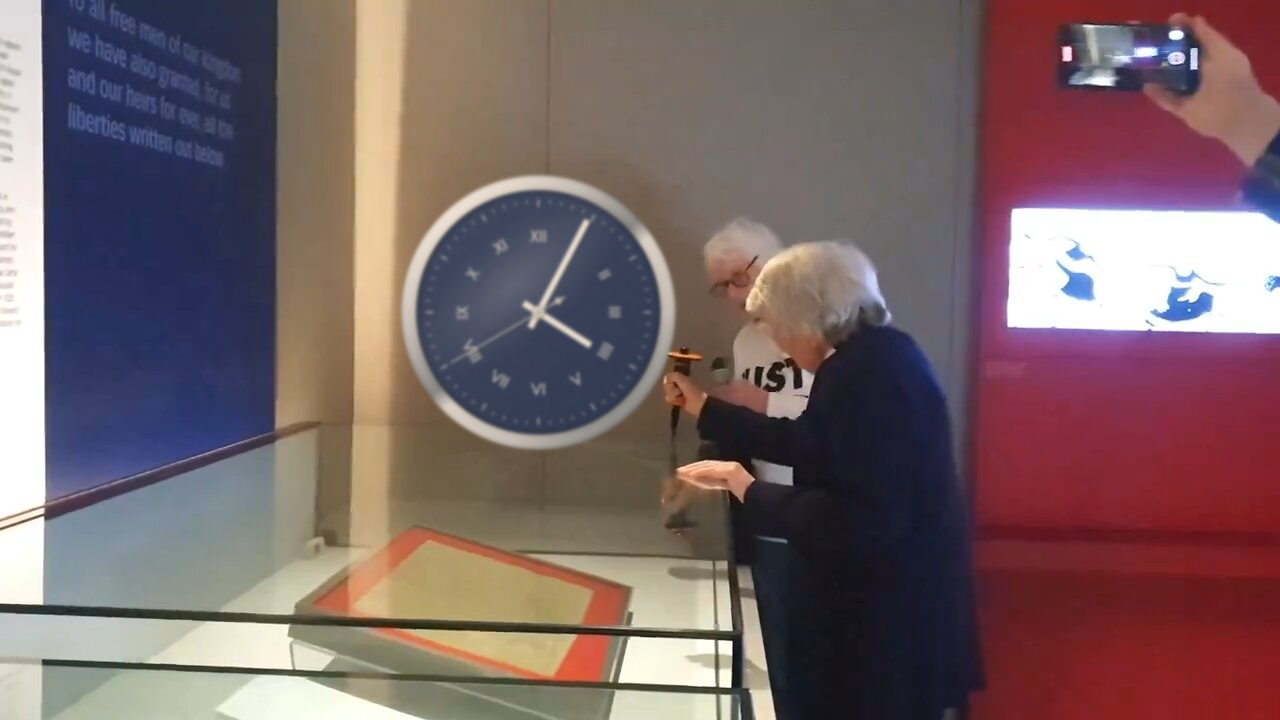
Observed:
4:04:40
